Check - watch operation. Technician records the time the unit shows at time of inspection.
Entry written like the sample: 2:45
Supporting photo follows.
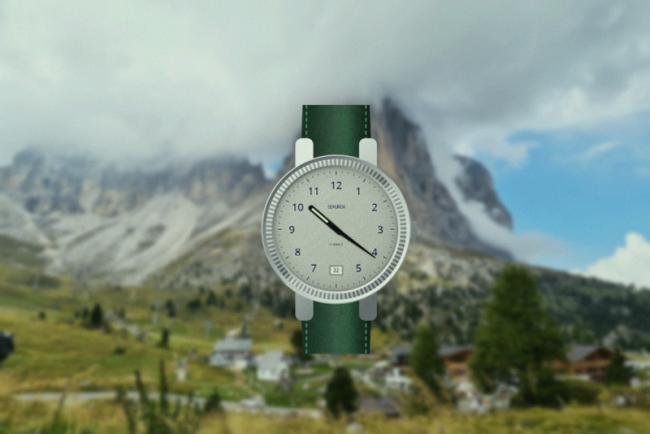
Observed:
10:21
